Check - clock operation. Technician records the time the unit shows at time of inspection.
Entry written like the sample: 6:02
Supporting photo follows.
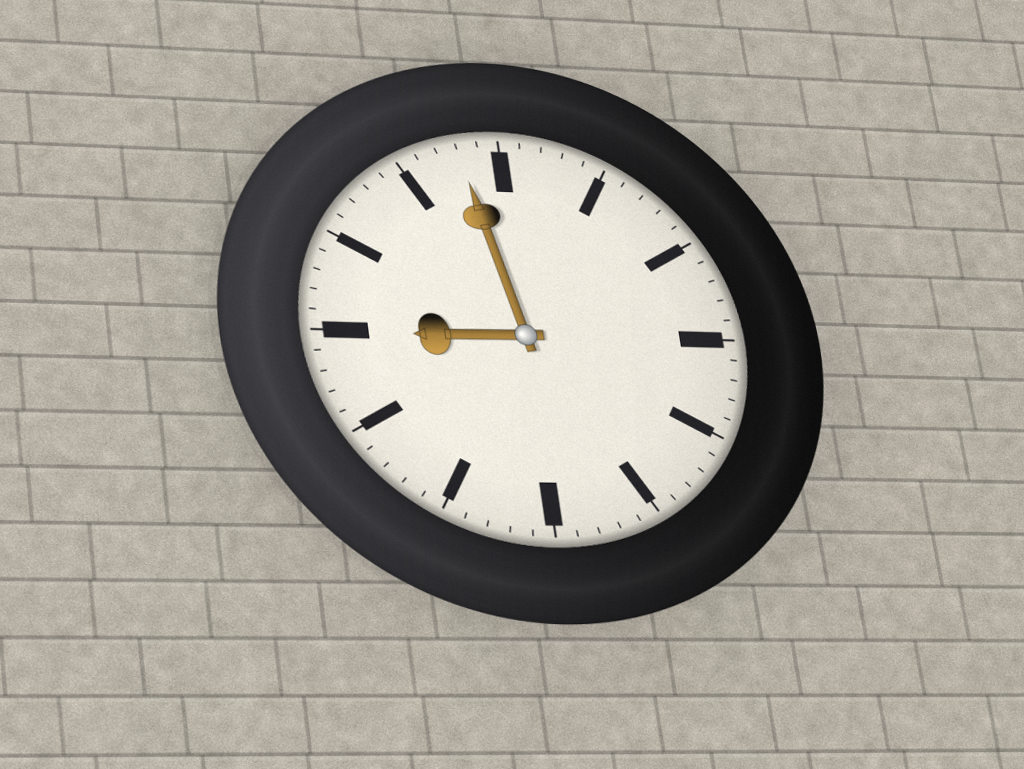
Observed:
8:58
